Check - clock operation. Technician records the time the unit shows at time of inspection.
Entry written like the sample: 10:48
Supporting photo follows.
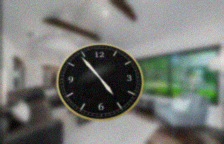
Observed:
4:54
